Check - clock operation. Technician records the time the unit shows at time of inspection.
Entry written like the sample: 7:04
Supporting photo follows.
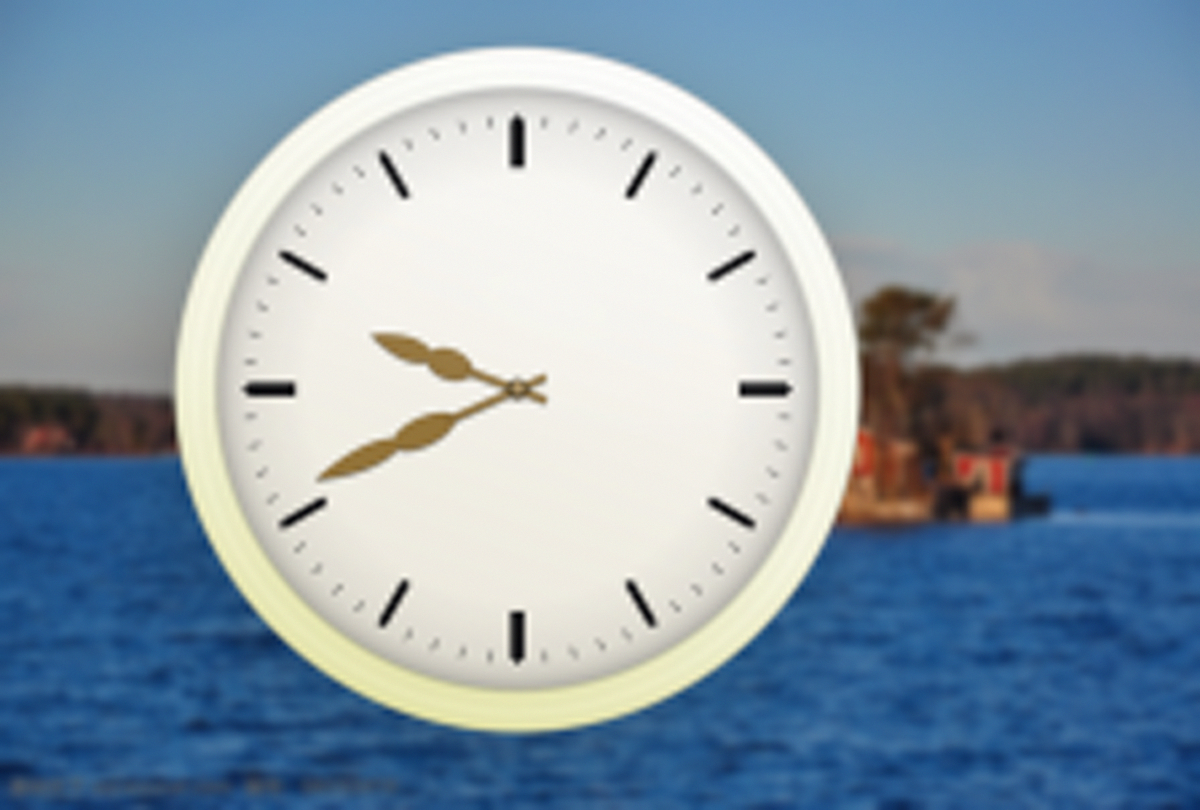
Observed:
9:41
